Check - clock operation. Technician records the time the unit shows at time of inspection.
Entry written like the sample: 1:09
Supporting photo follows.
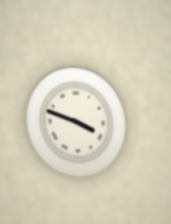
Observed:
3:48
